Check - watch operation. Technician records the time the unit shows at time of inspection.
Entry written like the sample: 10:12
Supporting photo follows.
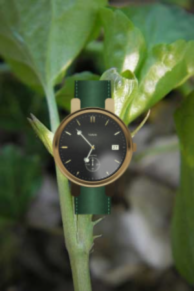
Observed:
6:53
